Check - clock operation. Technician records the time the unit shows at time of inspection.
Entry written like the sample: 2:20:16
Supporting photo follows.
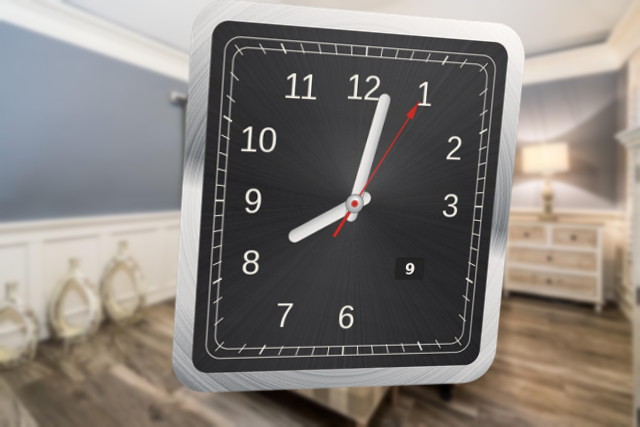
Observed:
8:02:05
